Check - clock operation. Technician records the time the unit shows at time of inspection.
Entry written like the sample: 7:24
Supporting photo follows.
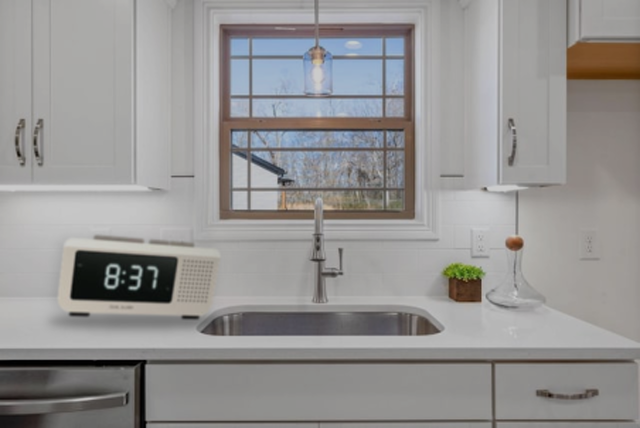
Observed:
8:37
